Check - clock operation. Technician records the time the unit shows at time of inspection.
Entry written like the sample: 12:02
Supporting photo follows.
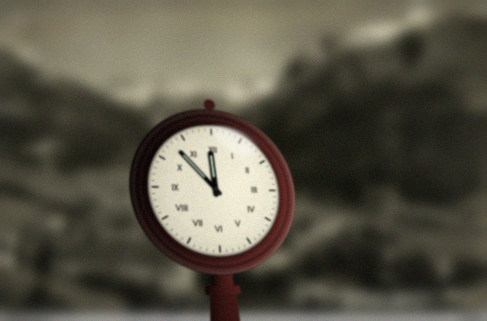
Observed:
11:53
